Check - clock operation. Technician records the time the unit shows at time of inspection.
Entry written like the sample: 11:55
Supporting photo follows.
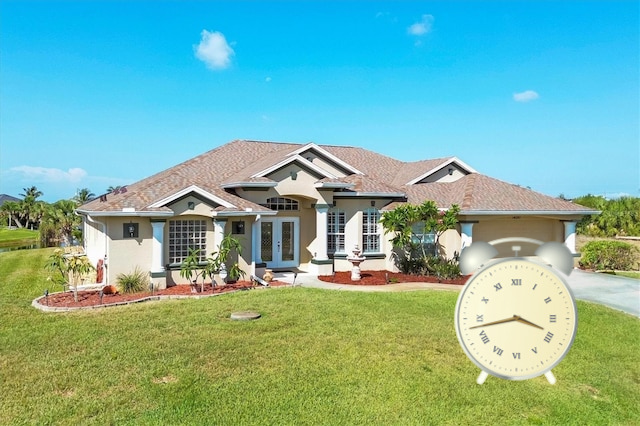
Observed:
3:43
